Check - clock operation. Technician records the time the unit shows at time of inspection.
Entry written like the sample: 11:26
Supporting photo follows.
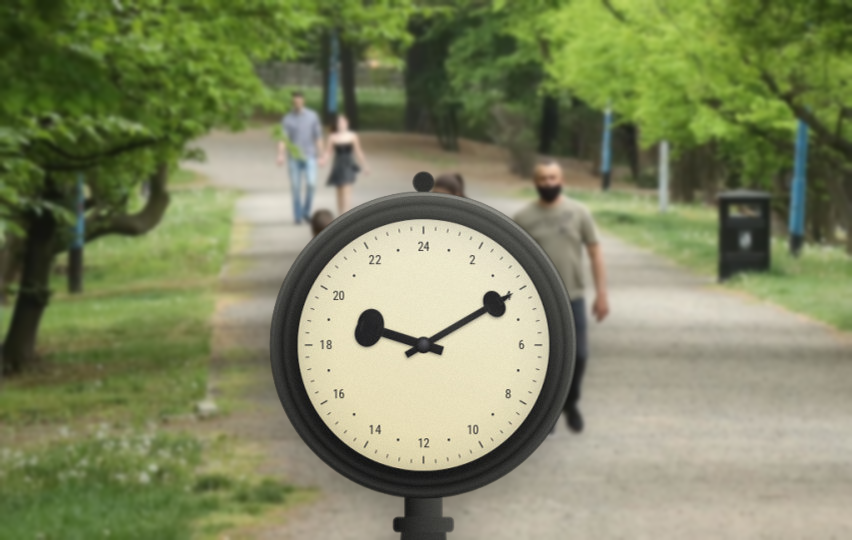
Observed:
19:10
